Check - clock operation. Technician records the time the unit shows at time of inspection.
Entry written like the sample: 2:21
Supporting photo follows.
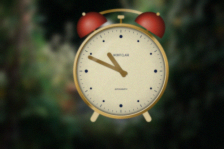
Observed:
10:49
